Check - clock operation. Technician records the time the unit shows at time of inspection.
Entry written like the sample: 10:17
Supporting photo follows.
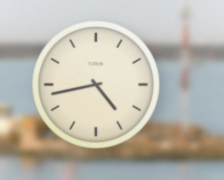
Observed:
4:43
